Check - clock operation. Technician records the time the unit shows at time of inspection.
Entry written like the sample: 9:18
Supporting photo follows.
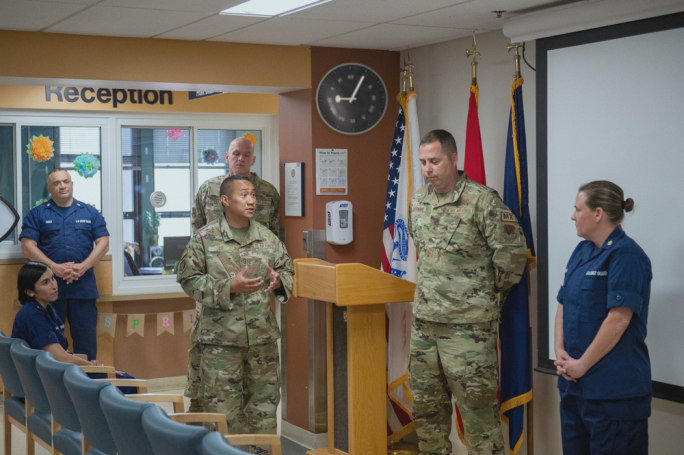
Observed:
9:05
